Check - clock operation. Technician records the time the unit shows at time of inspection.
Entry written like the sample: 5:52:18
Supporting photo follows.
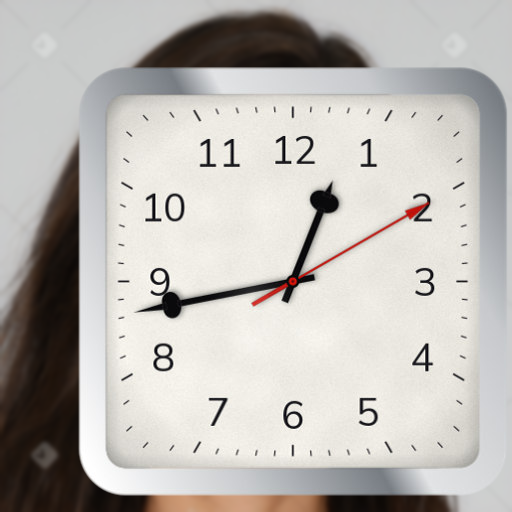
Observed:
12:43:10
